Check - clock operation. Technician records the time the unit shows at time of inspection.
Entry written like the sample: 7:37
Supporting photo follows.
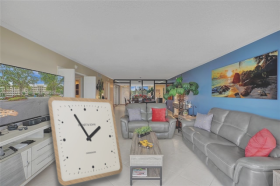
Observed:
1:55
